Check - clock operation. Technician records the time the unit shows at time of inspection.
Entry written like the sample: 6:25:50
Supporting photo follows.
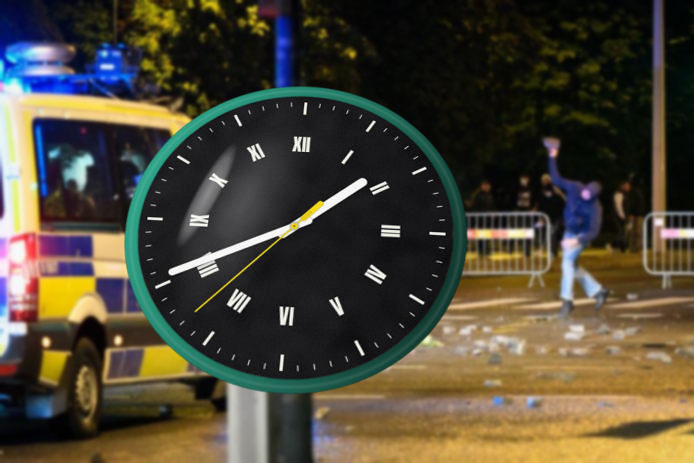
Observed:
1:40:37
